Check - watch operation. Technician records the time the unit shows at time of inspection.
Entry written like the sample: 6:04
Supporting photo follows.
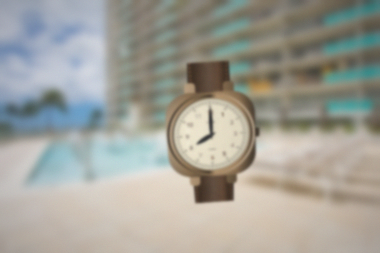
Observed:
8:00
